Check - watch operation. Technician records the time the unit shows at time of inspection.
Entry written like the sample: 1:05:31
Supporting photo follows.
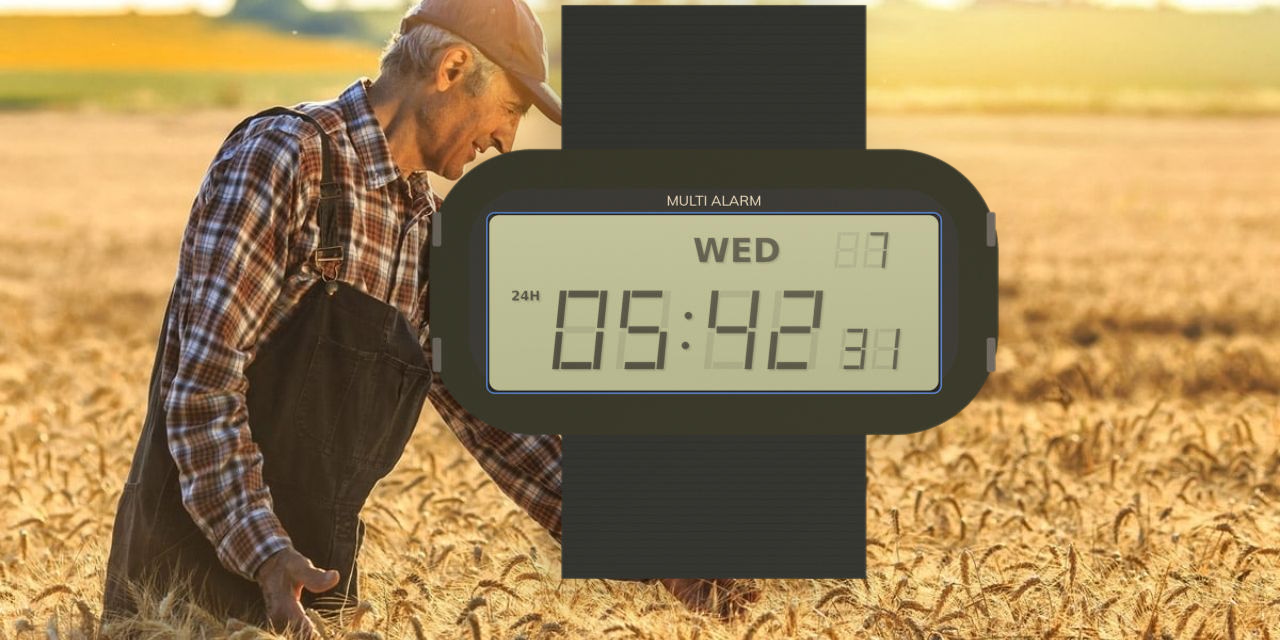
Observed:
5:42:31
